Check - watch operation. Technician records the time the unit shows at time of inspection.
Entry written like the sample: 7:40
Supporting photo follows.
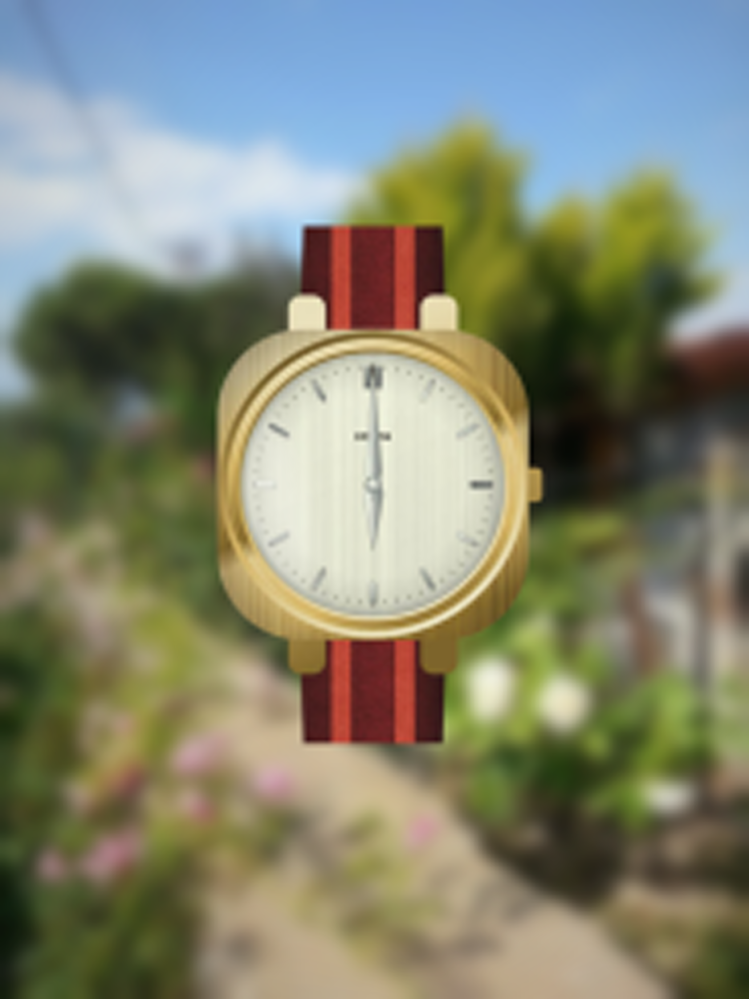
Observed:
6:00
